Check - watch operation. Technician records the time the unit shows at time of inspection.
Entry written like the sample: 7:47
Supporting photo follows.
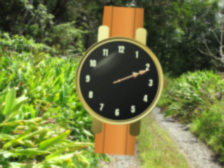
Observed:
2:11
